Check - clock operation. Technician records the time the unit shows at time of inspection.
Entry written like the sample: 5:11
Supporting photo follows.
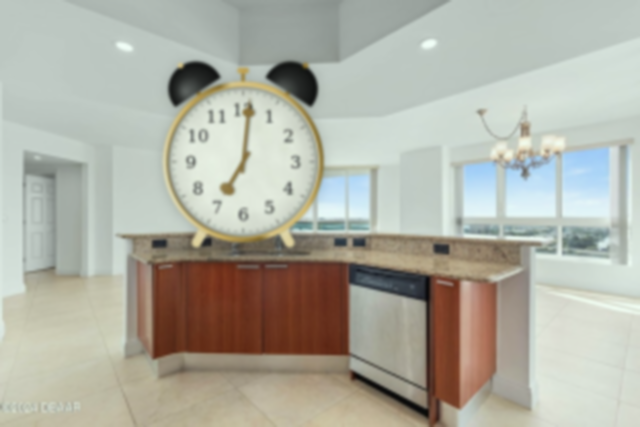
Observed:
7:01
